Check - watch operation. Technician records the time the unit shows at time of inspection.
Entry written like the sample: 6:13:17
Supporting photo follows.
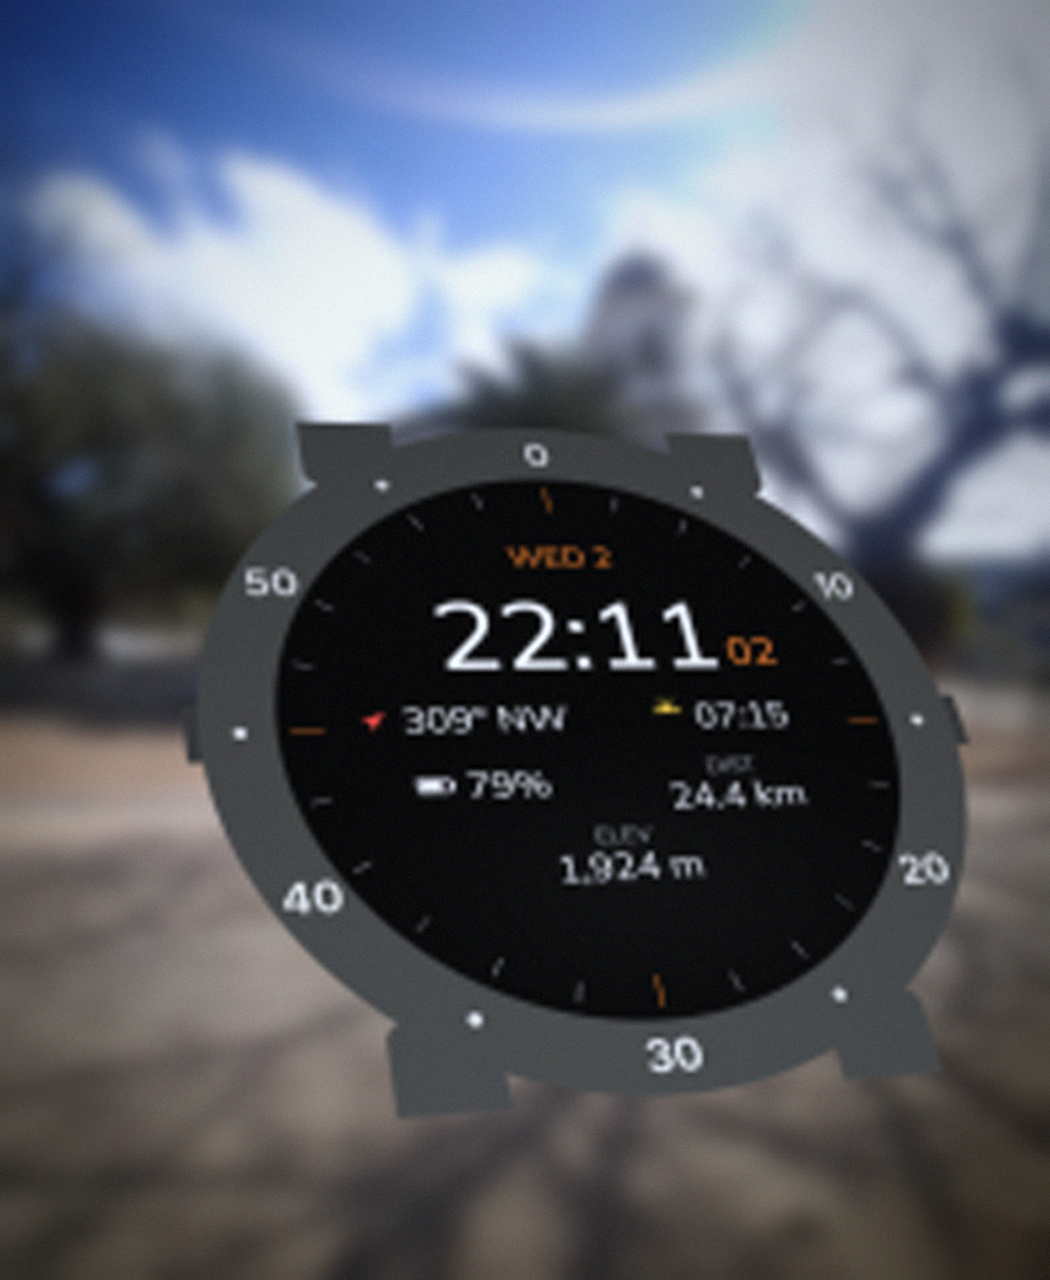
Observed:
22:11:02
